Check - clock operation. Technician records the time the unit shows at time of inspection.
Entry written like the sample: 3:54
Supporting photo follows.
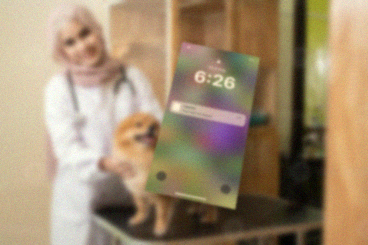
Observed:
6:26
